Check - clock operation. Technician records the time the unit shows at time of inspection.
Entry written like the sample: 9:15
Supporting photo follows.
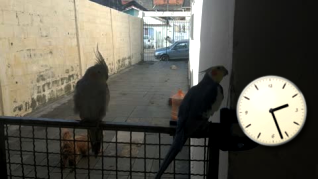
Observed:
2:27
